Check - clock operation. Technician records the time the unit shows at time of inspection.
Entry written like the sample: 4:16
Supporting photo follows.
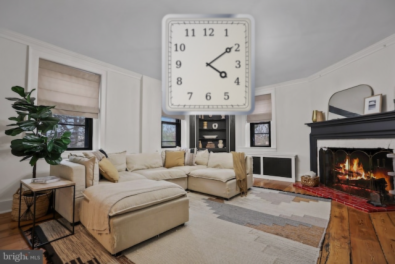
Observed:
4:09
